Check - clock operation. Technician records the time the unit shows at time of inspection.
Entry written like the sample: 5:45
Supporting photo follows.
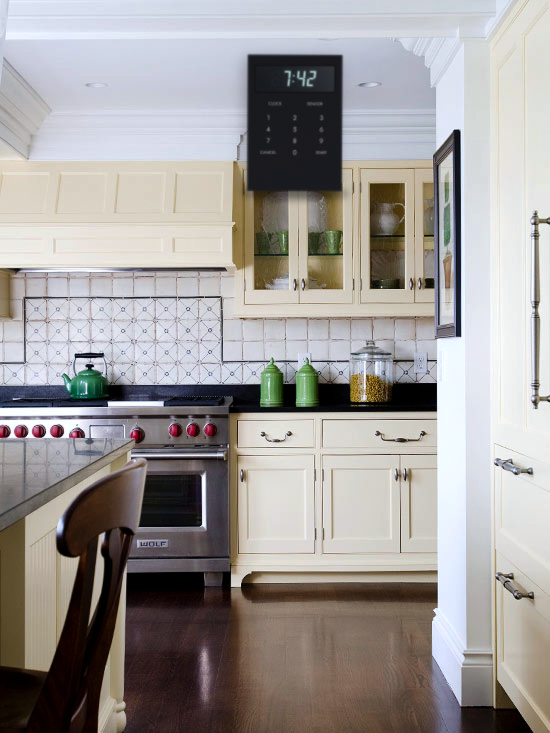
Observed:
7:42
